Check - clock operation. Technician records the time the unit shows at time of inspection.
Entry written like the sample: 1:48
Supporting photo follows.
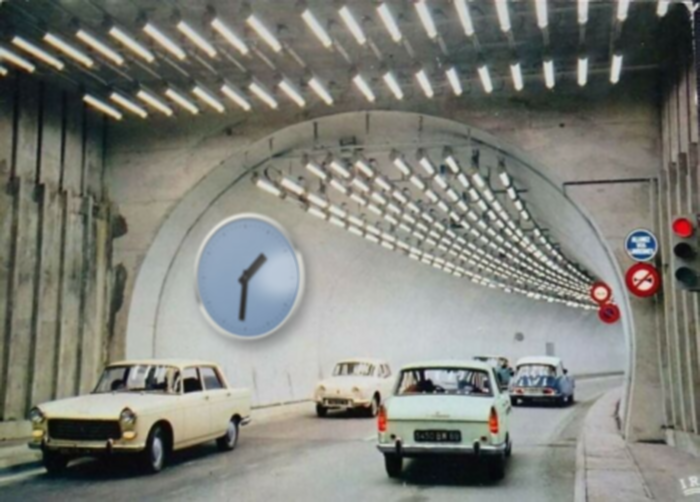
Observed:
1:31
